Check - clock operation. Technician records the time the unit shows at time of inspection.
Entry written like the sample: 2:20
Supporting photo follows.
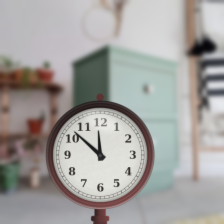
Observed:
11:52
